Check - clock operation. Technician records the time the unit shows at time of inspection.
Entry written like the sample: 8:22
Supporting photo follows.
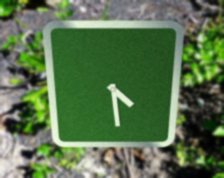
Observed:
4:29
